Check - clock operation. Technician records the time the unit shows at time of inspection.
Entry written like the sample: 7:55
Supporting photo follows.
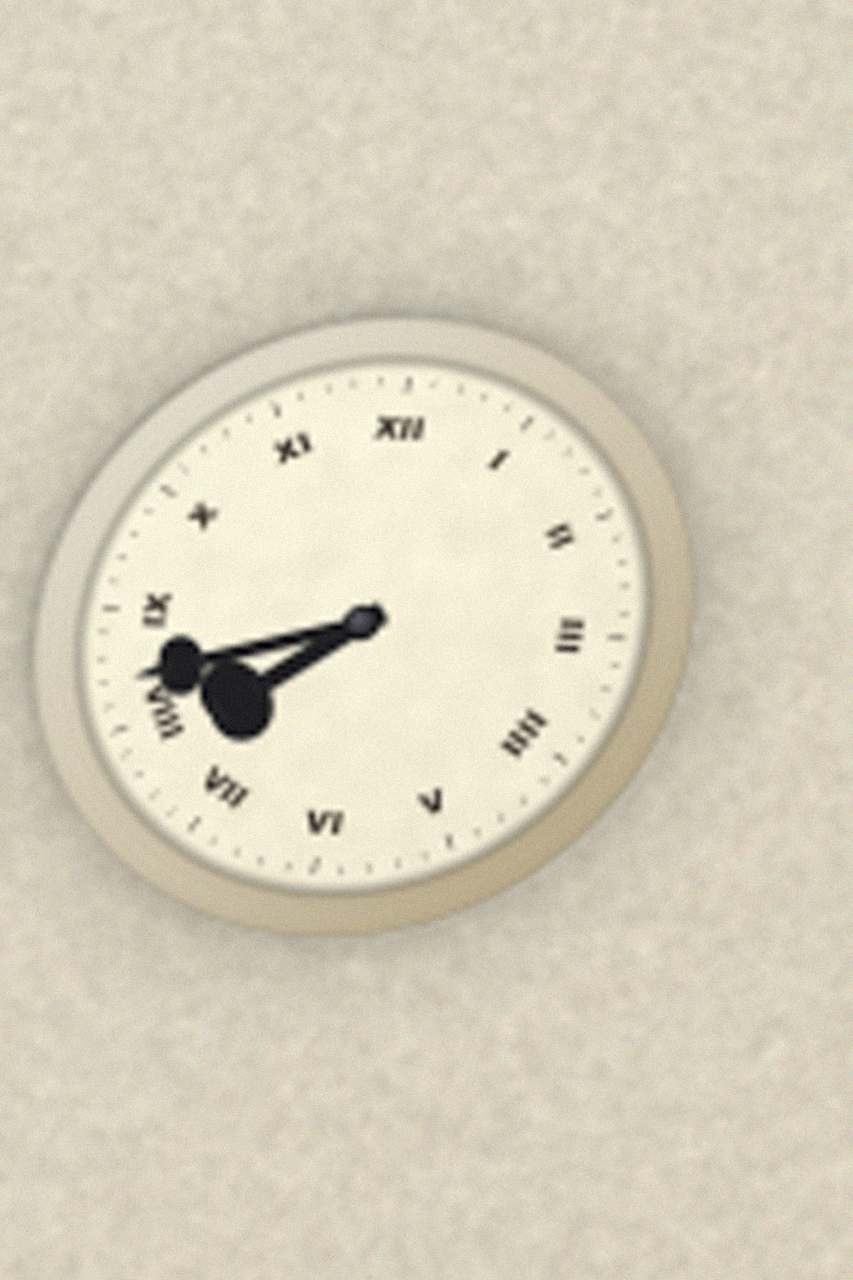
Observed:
7:42
